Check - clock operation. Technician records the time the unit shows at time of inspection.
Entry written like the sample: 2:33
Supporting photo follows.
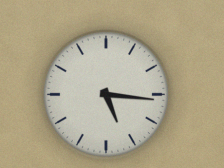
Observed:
5:16
